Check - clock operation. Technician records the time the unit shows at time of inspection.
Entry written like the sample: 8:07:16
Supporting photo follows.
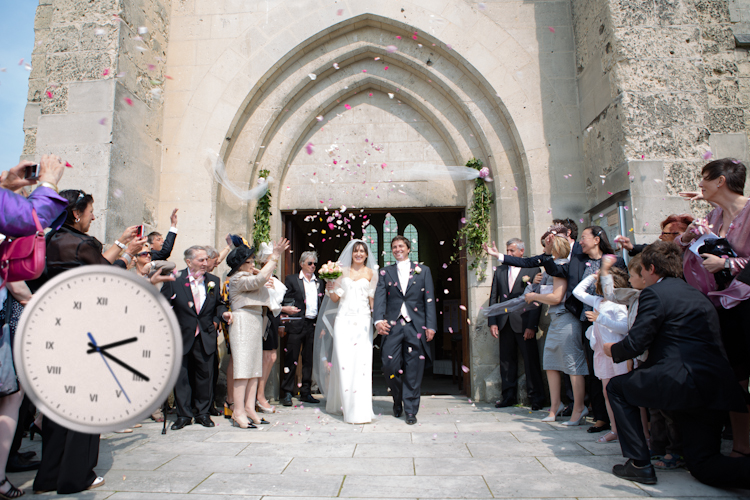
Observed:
2:19:24
